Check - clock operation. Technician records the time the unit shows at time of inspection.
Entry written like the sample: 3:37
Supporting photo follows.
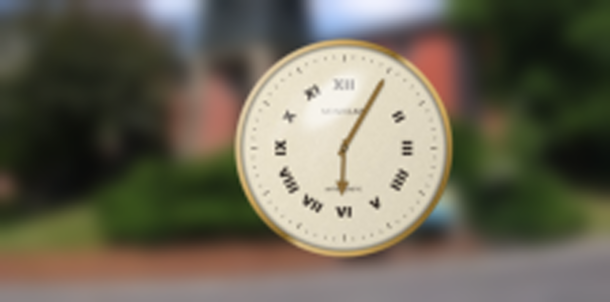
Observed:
6:05
